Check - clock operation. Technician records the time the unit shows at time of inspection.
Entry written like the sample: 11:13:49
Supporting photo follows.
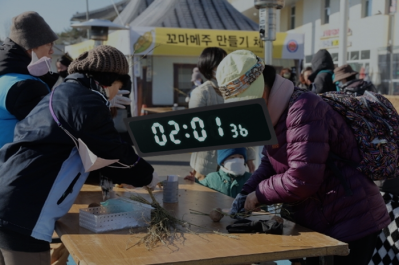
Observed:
2:01:36
